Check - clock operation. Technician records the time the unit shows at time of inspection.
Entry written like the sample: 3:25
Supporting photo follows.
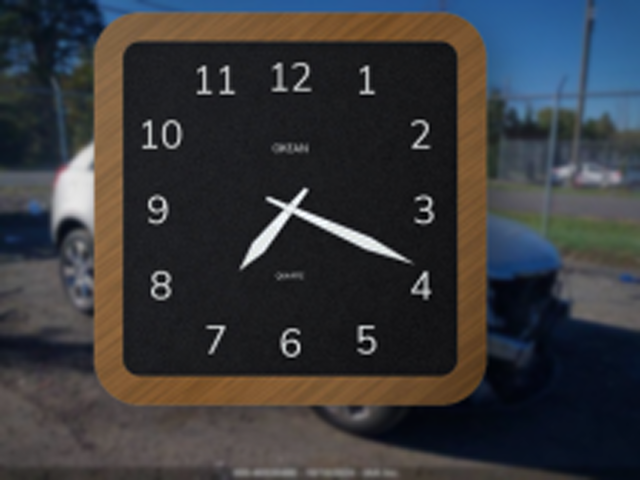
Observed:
7:19
